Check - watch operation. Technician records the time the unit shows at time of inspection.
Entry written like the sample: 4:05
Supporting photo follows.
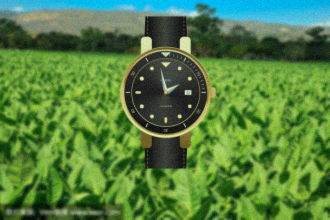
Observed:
1:58
